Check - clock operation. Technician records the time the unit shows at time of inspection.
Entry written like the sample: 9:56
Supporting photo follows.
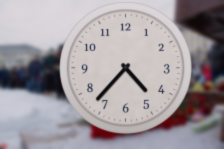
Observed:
4:37
